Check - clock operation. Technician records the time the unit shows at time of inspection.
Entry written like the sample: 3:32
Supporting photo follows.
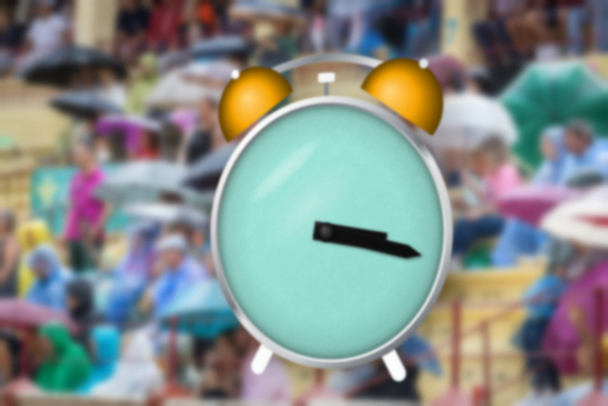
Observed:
3:17
